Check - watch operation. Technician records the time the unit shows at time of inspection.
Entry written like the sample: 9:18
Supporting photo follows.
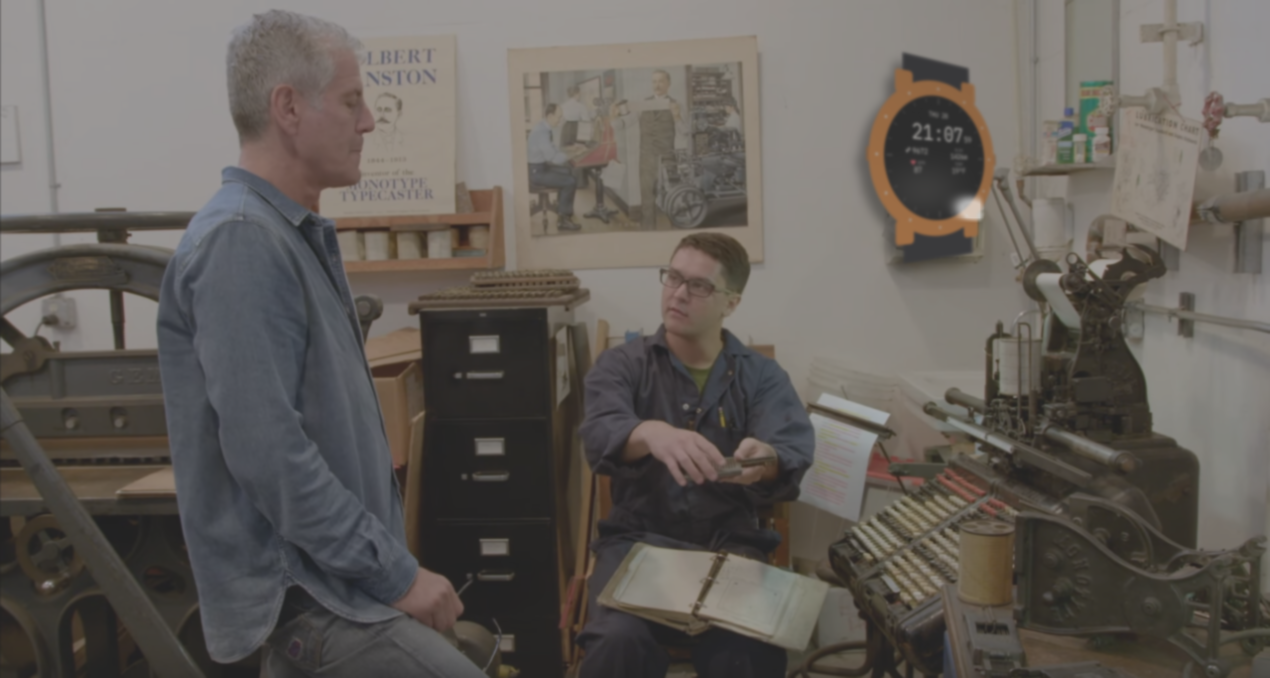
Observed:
21:07
